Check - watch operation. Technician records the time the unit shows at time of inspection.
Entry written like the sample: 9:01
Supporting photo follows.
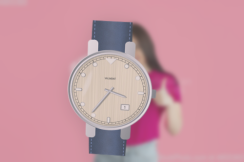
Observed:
3:36
